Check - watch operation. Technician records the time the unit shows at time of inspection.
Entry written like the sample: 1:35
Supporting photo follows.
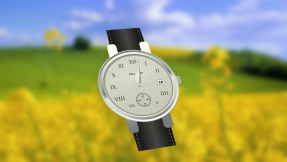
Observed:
12:02
